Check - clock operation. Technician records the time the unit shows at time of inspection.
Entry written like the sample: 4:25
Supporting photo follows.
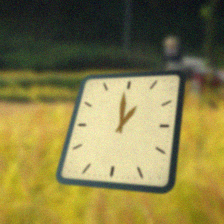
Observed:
12:59
